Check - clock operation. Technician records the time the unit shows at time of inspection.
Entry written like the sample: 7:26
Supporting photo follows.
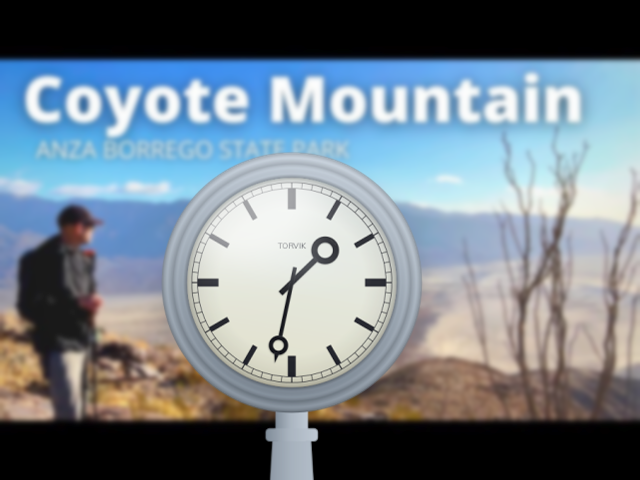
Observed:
1:32
